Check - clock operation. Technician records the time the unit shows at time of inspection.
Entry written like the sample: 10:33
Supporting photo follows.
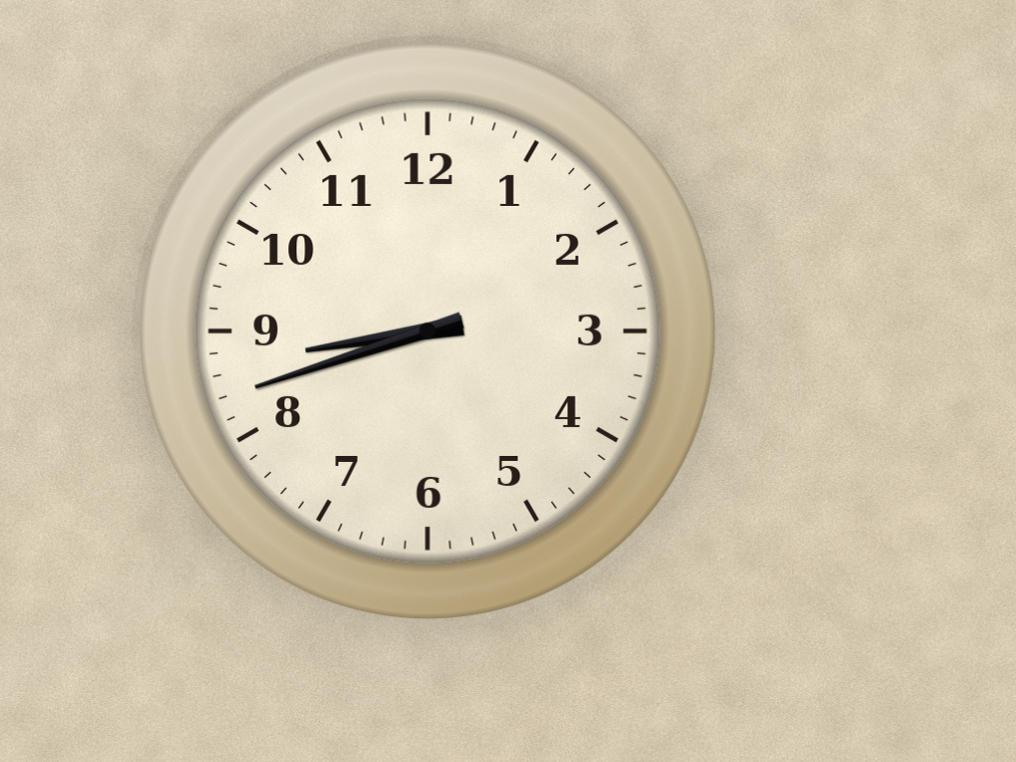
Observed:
8:42
